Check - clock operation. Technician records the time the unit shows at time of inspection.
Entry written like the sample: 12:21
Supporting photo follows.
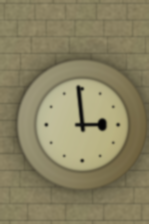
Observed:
2:59
